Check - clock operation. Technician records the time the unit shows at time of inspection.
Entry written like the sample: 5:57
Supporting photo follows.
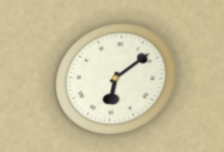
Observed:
6:08
